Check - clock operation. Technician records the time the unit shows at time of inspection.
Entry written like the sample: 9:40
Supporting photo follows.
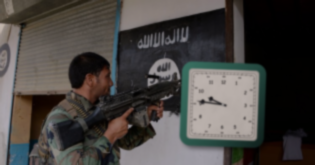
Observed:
9:46
